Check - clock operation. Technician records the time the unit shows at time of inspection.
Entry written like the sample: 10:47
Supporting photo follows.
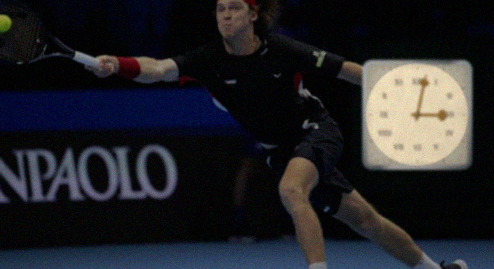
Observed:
3:02
